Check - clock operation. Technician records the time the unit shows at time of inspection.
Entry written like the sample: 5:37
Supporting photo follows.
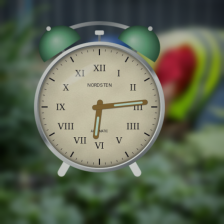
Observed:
6:14
